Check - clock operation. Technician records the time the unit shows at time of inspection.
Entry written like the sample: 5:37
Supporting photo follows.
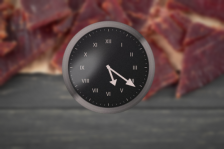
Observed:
5:21
